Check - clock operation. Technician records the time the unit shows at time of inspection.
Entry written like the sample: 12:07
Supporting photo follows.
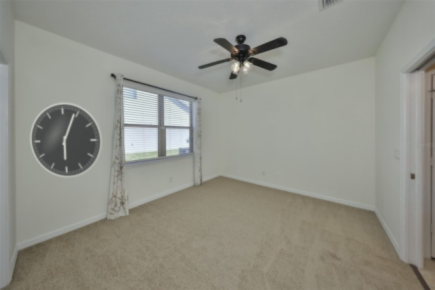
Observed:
6:04
